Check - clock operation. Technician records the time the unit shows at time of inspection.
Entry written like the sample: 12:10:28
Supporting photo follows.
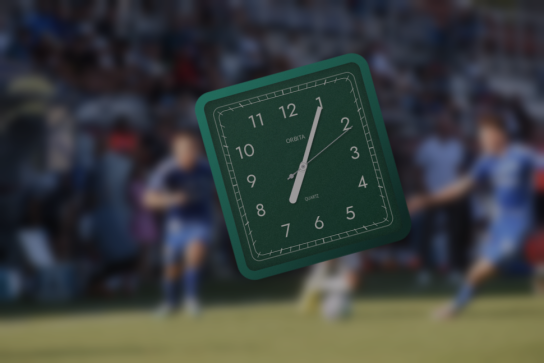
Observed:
7:05:11
